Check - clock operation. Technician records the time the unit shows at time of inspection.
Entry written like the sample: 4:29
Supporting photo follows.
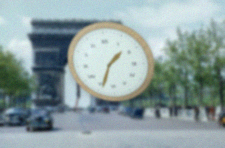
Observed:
1:34
